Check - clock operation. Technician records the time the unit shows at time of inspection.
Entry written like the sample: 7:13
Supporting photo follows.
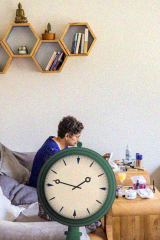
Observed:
1:47
